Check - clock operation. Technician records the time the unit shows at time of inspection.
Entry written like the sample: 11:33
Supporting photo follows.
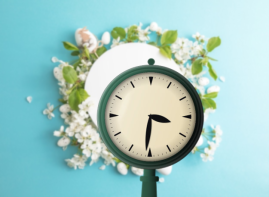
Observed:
3:31
